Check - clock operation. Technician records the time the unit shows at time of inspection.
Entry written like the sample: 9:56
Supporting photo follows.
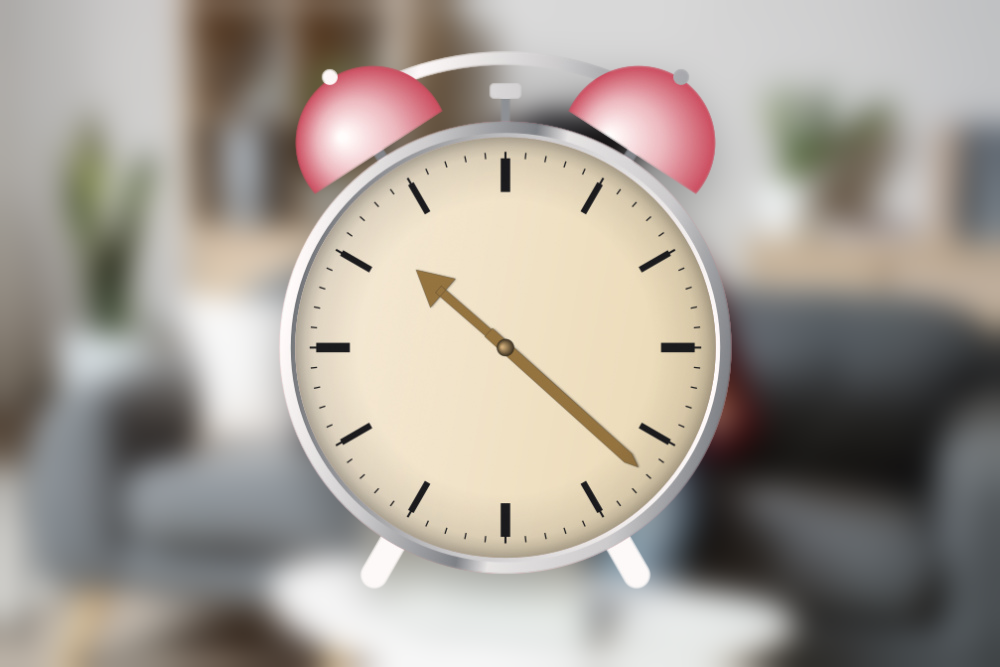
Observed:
10:22
